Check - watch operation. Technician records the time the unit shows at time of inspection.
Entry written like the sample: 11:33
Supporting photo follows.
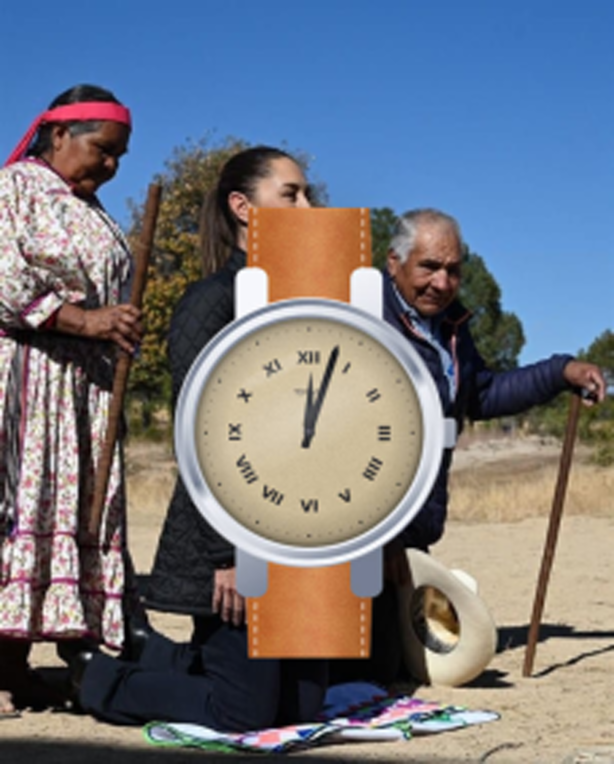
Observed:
12:03
